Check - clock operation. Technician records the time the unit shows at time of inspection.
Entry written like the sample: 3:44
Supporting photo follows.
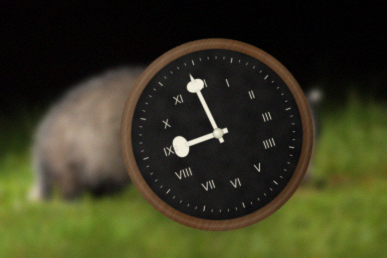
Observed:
8:59
